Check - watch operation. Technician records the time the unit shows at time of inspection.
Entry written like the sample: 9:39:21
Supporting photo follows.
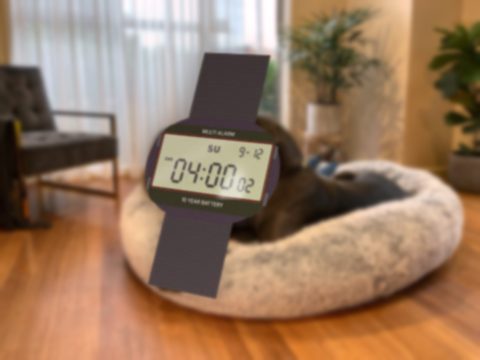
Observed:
4:00:02
